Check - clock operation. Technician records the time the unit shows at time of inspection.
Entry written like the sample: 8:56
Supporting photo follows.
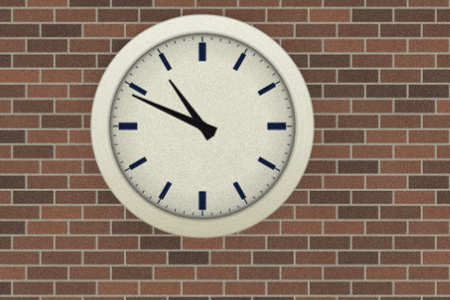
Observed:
10:49
